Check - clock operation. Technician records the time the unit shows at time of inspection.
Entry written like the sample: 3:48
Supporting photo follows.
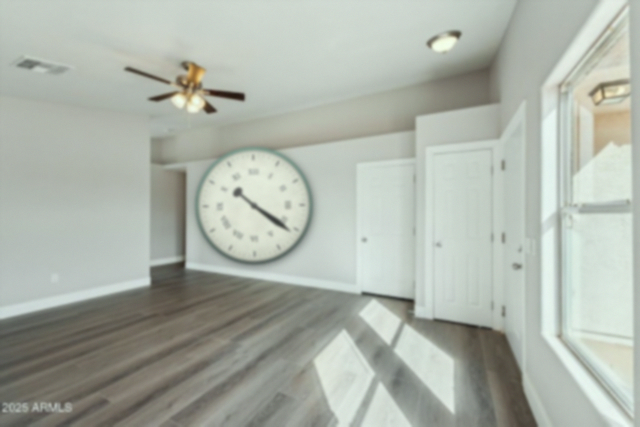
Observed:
10:21
